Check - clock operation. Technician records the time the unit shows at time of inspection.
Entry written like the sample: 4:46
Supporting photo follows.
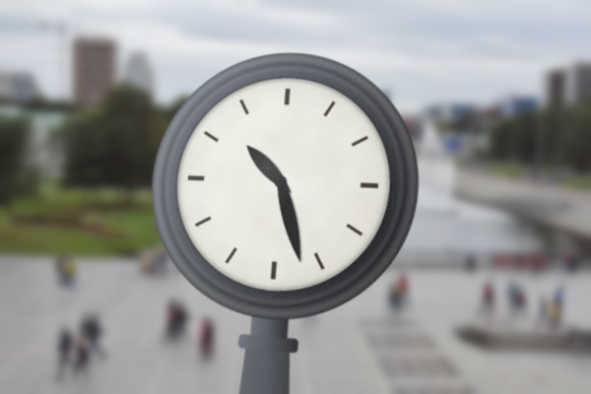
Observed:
10:27
